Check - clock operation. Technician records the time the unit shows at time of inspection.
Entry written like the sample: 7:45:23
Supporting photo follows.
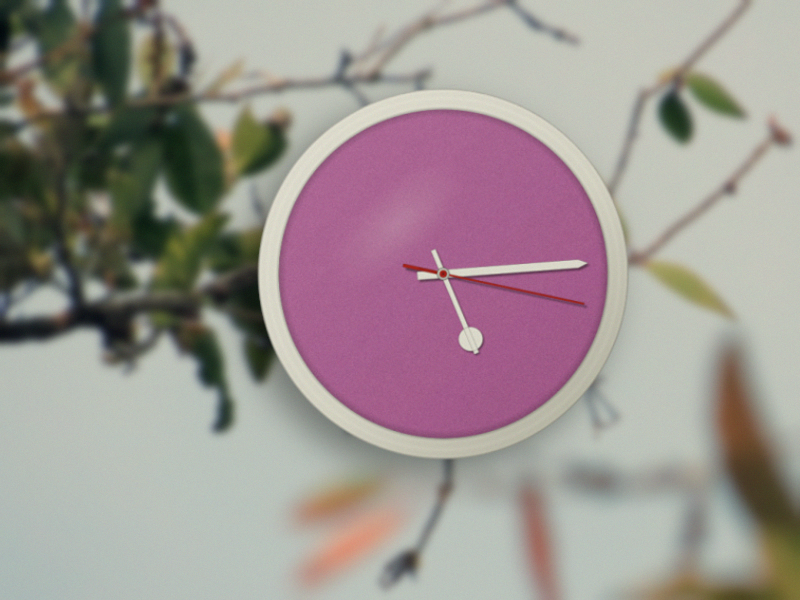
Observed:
5:14:17
